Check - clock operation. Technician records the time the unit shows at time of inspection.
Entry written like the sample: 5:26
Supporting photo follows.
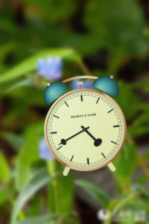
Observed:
4:41
